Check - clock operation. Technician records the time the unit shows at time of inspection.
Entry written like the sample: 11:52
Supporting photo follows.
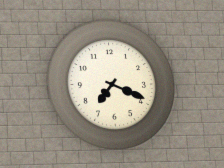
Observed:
7:19
